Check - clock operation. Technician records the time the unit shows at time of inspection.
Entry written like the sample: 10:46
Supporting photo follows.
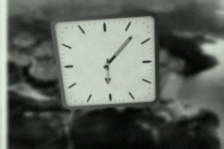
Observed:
6:07
